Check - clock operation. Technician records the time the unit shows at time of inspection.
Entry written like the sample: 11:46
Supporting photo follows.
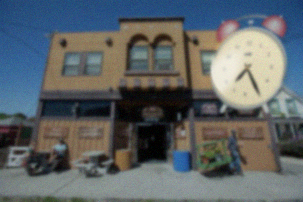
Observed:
7:25
